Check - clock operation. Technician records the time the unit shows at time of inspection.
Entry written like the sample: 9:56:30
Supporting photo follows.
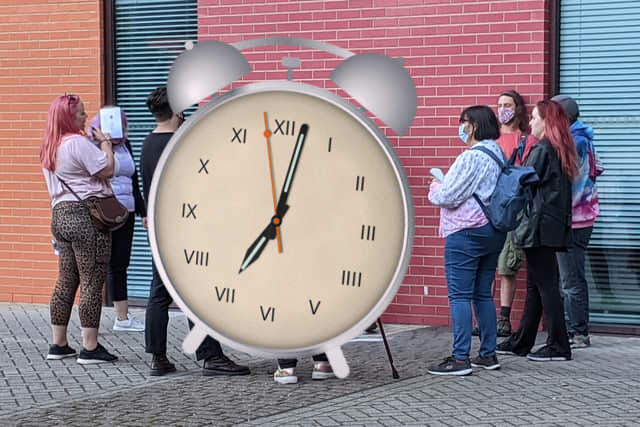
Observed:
7:01:58
